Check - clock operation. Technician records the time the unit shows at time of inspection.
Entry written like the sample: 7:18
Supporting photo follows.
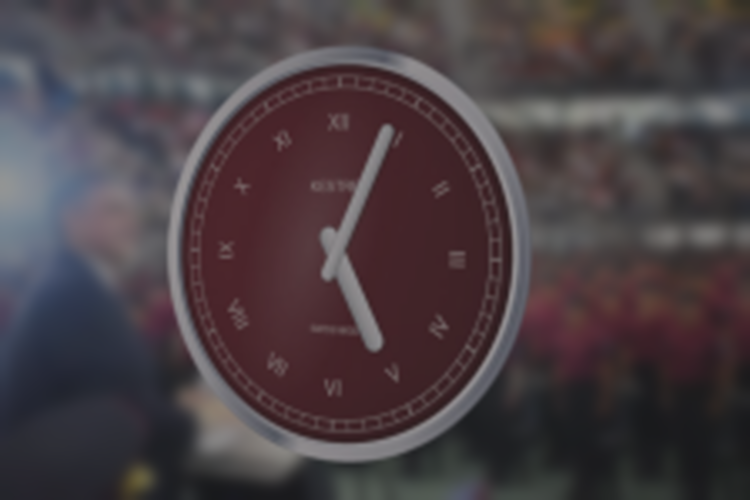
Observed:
5:04
